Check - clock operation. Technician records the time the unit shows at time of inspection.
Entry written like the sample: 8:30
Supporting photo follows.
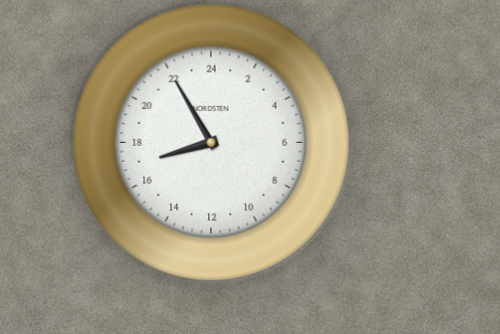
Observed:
16:55
